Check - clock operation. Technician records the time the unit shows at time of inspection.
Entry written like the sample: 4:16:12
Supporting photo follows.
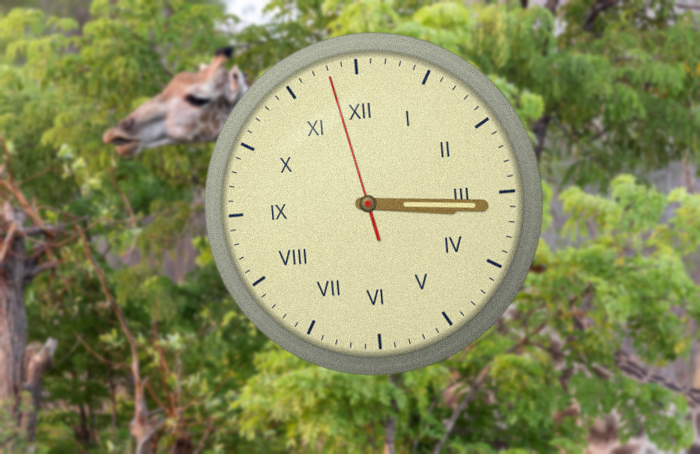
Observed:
3:15:58
